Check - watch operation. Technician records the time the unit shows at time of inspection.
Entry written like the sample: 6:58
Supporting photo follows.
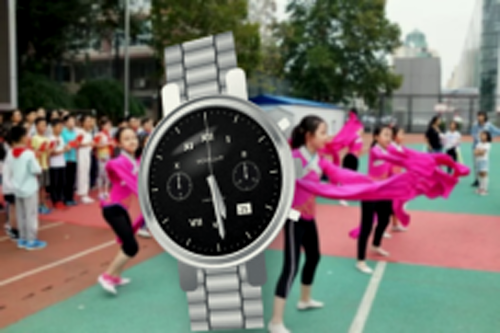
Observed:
5:29
